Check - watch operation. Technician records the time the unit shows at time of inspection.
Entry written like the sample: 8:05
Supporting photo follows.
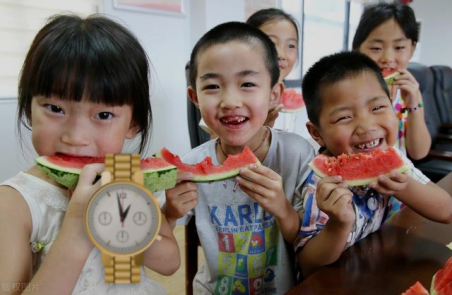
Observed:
12:58
